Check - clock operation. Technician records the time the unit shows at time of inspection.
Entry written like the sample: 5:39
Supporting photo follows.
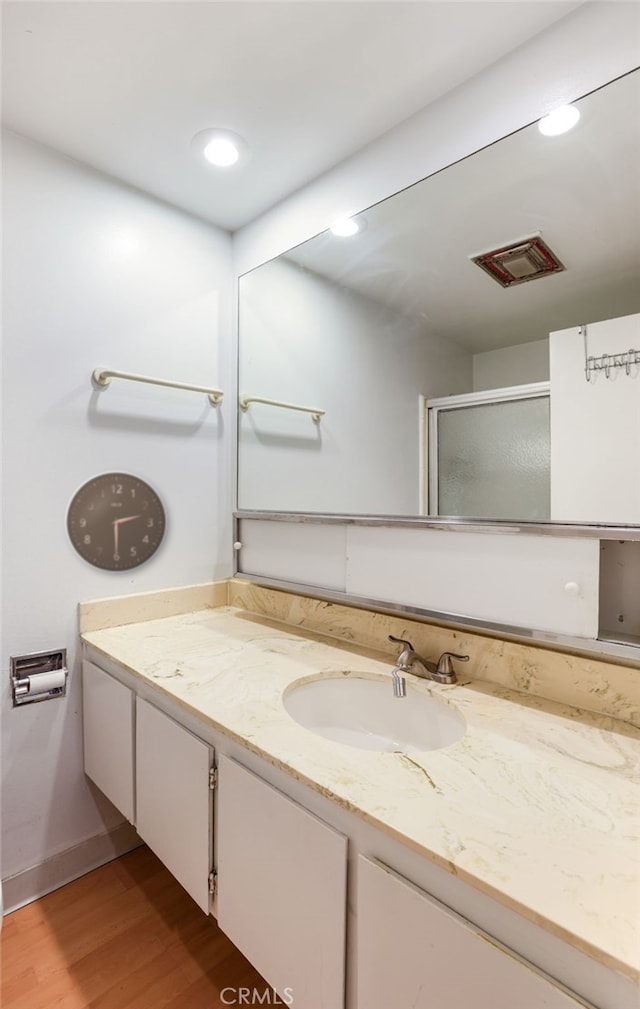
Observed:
2:30
